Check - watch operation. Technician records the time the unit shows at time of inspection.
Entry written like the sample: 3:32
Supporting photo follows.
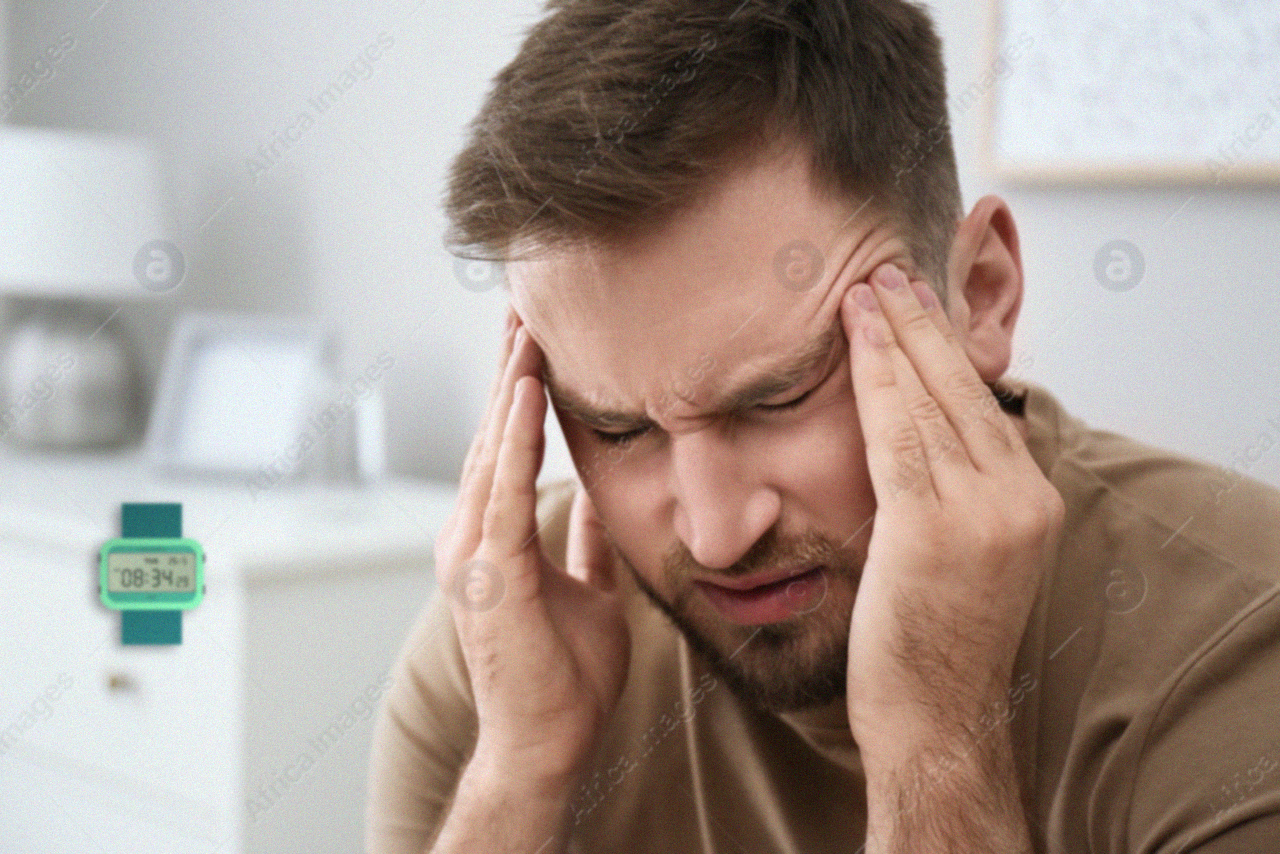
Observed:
8:34
